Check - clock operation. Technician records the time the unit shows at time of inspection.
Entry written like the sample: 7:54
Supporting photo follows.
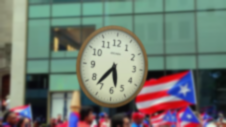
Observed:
5:37
